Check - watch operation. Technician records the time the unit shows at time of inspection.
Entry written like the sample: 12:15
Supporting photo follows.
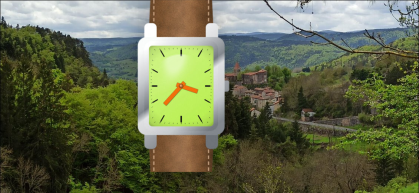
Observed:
3:37
